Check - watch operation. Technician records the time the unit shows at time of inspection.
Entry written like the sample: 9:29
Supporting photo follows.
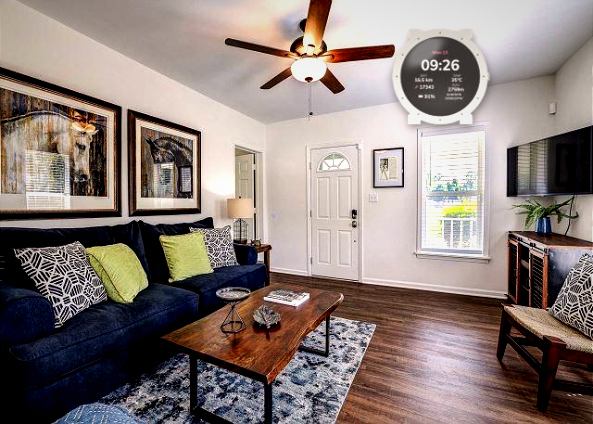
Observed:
9:26
